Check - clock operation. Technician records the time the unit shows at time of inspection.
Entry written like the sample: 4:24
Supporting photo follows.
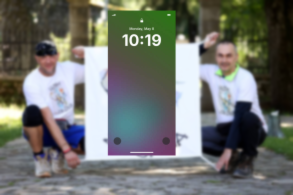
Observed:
10:19
